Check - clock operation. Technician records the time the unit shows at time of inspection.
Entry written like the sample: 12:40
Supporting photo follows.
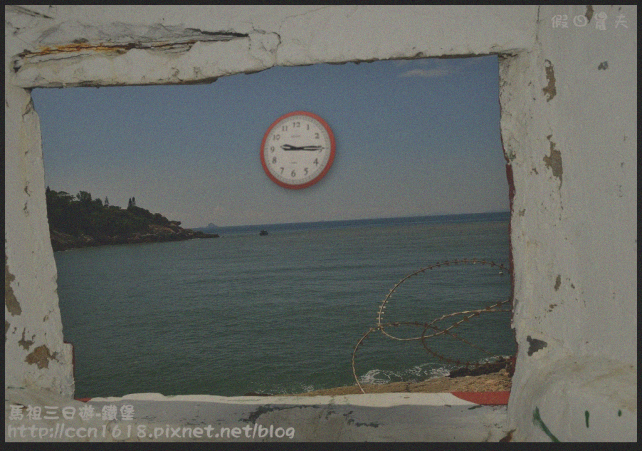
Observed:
9:15
